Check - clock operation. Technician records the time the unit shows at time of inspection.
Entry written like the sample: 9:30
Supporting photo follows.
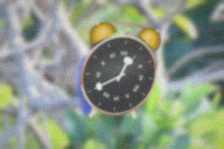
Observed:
12:40
